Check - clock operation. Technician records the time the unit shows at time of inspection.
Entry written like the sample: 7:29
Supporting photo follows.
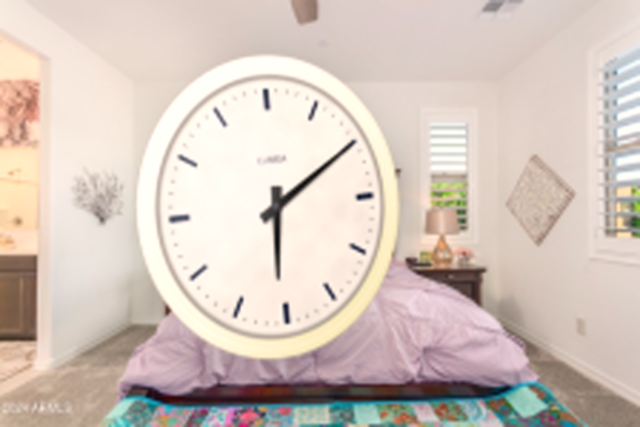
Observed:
6:10
